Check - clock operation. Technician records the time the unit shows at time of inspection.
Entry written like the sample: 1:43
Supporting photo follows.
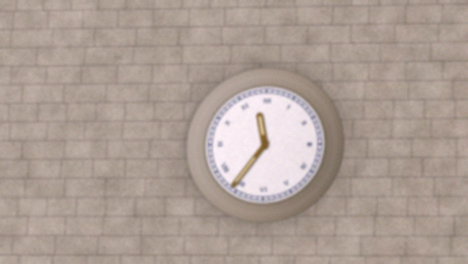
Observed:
11:36
